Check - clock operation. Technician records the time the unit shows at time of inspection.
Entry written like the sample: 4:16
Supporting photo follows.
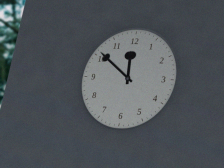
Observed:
11:51
